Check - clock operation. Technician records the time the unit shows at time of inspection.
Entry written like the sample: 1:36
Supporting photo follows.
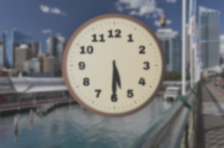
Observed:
5:30
